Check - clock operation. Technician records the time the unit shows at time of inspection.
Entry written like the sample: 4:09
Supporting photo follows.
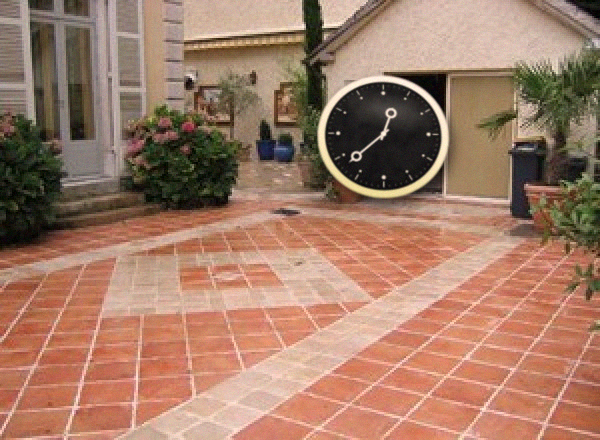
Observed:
12:38
